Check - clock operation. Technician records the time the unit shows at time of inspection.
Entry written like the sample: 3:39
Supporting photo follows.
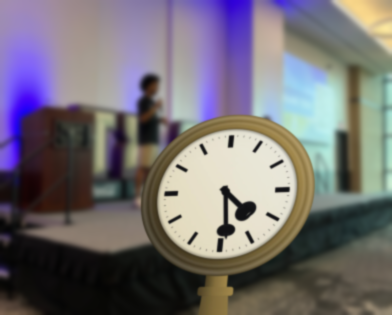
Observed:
4:29
